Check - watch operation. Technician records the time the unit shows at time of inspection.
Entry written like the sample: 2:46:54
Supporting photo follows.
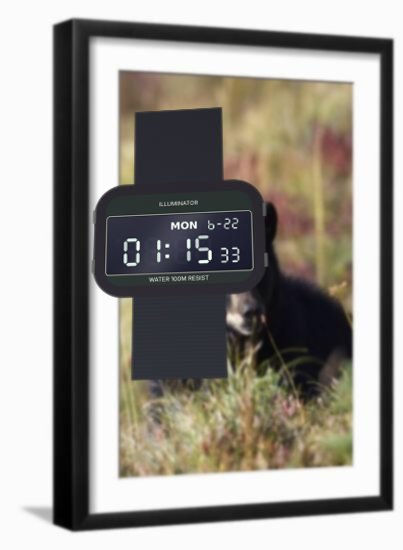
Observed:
1:15:33
